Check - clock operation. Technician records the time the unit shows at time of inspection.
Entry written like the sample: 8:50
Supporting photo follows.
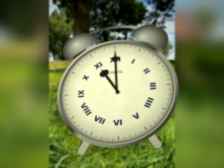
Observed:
11:00
